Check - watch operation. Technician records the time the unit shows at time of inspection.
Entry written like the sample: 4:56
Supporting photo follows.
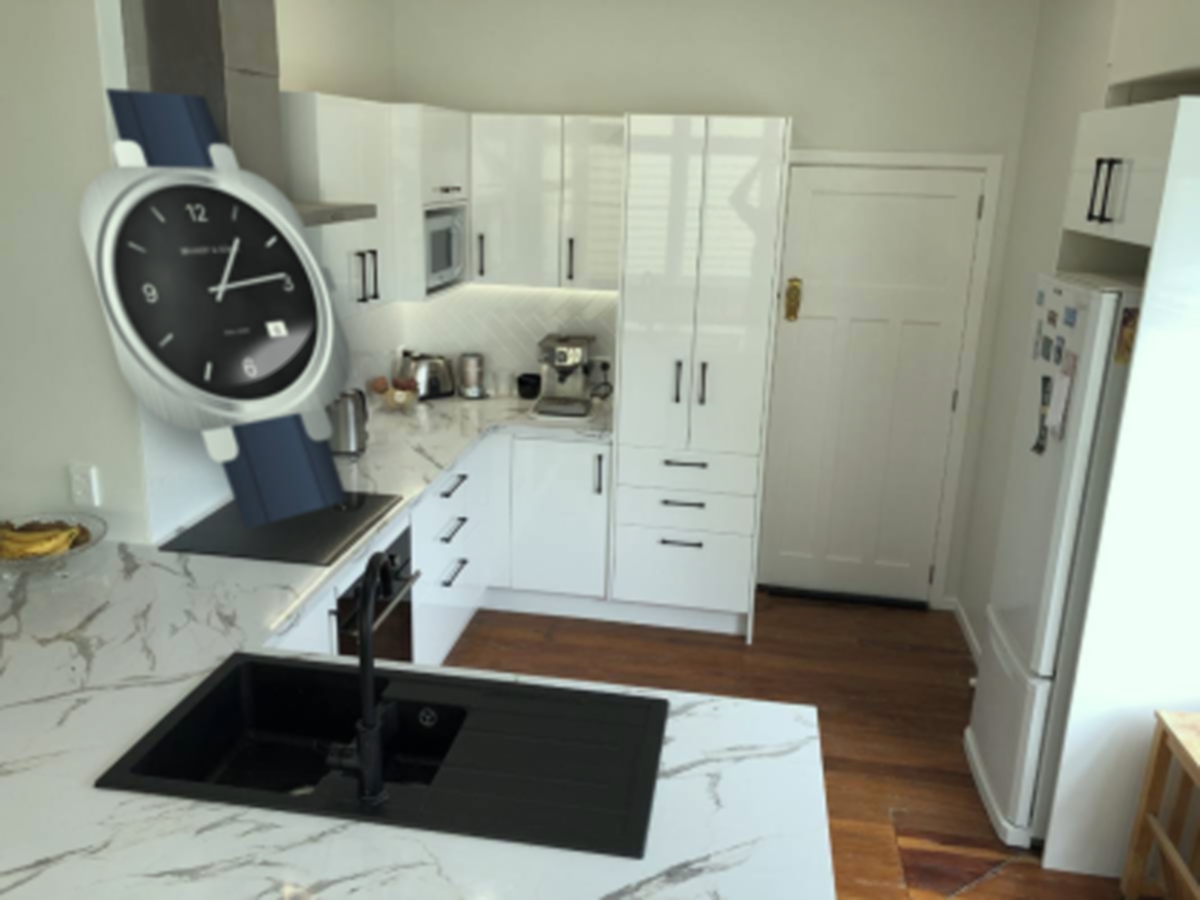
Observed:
1:14
